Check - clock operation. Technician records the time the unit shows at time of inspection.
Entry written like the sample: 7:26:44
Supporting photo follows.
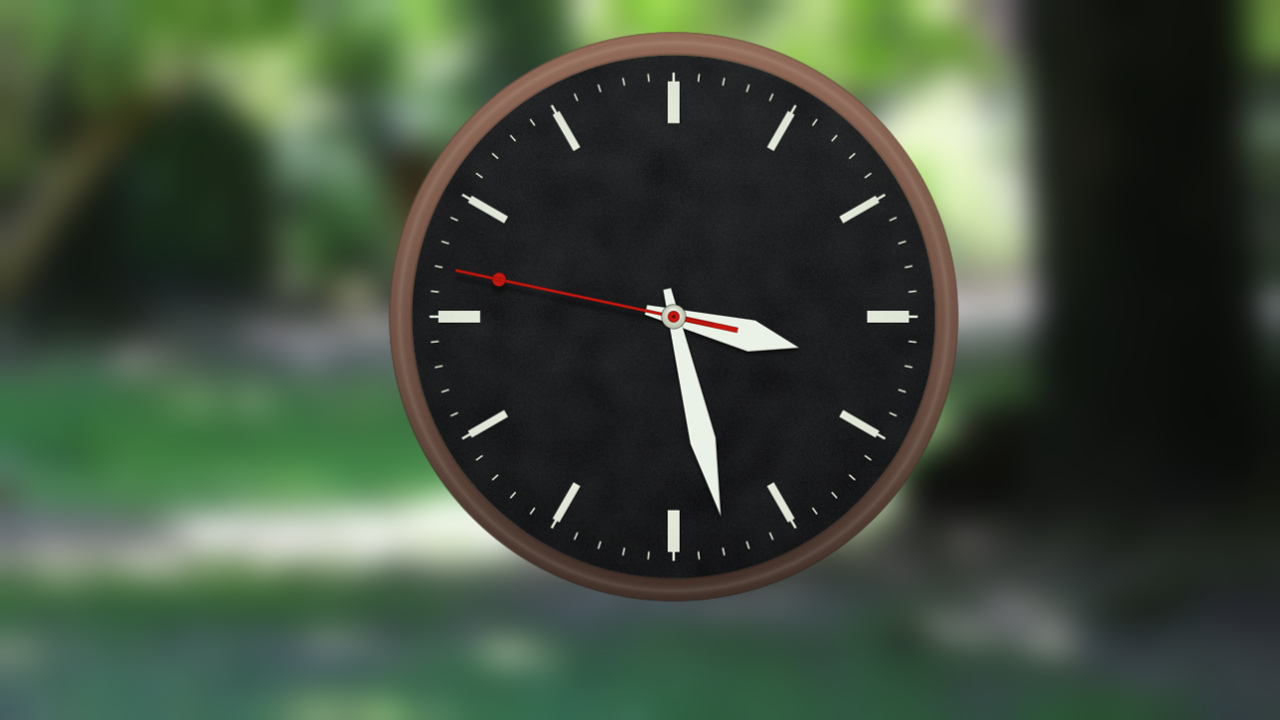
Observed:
3:27:47
